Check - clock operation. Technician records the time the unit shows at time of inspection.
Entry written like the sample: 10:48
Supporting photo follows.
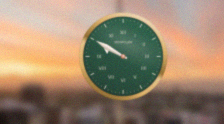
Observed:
9:50
